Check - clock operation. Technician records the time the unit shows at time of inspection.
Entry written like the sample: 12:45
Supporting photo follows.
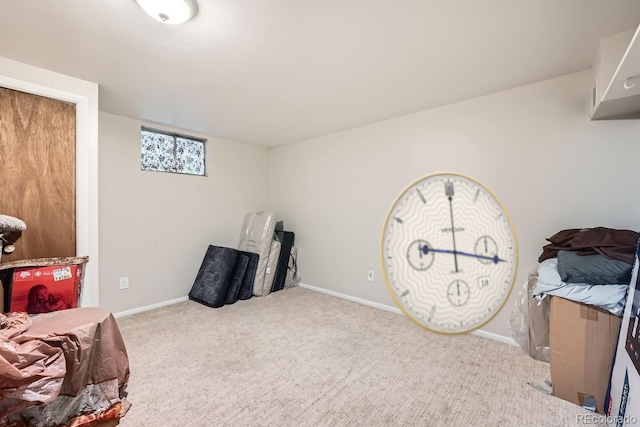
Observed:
9:17
